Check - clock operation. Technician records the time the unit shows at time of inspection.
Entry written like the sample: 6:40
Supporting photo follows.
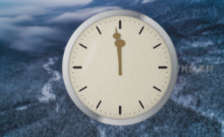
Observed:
11:59
